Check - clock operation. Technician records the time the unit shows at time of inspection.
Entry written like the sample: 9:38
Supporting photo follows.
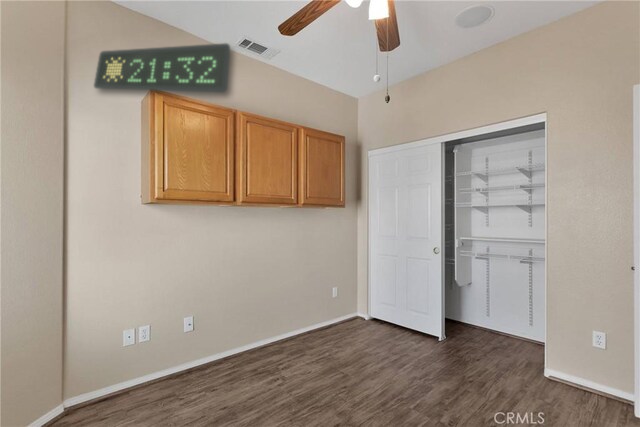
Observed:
21:32
